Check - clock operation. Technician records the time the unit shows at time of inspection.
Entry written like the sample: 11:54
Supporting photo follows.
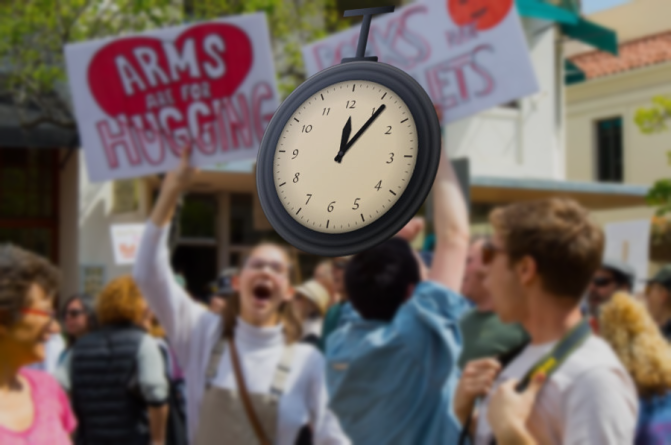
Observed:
12:06
